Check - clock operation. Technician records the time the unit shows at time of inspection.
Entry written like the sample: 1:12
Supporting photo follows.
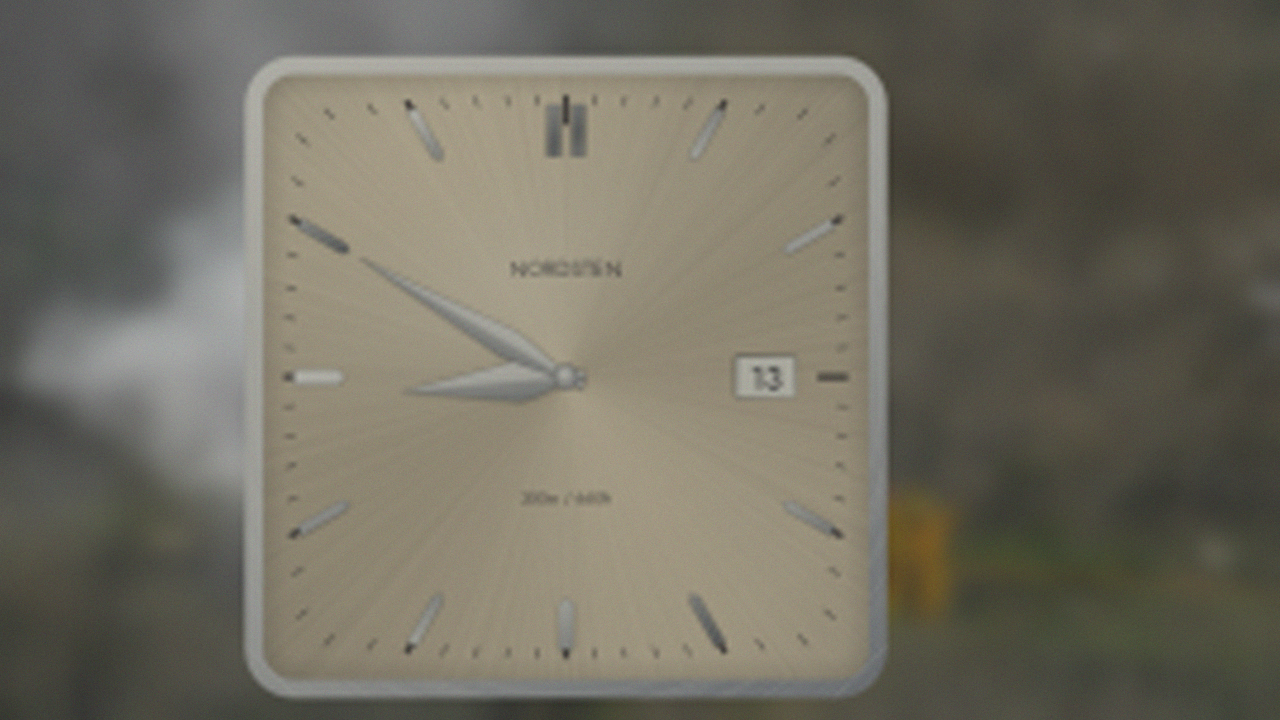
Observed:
8:50
